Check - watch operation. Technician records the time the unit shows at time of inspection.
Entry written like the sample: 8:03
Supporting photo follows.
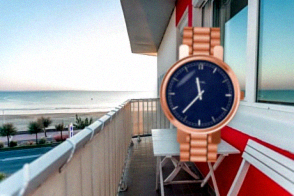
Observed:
11:37
